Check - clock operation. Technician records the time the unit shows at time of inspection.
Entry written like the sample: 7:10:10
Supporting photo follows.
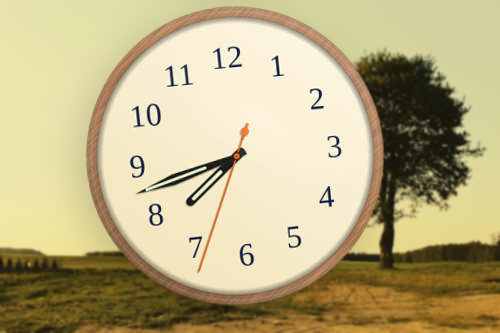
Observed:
7:42:34
